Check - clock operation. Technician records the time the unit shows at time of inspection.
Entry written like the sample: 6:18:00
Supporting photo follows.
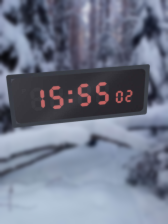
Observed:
15:55:02
